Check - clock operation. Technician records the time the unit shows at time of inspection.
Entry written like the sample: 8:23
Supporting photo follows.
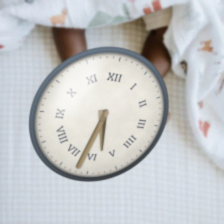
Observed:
5:32
